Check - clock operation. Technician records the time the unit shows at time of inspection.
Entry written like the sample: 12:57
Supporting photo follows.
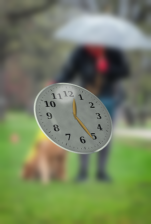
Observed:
12:26
